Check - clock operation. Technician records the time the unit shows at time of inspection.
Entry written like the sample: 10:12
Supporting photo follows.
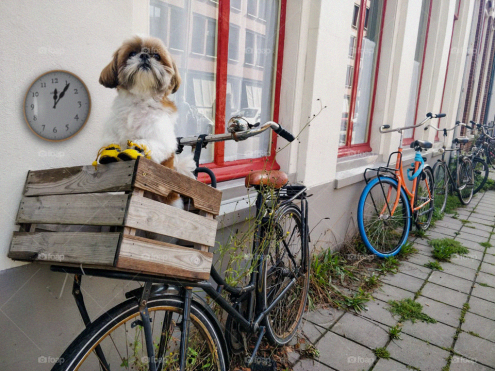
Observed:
12:06
